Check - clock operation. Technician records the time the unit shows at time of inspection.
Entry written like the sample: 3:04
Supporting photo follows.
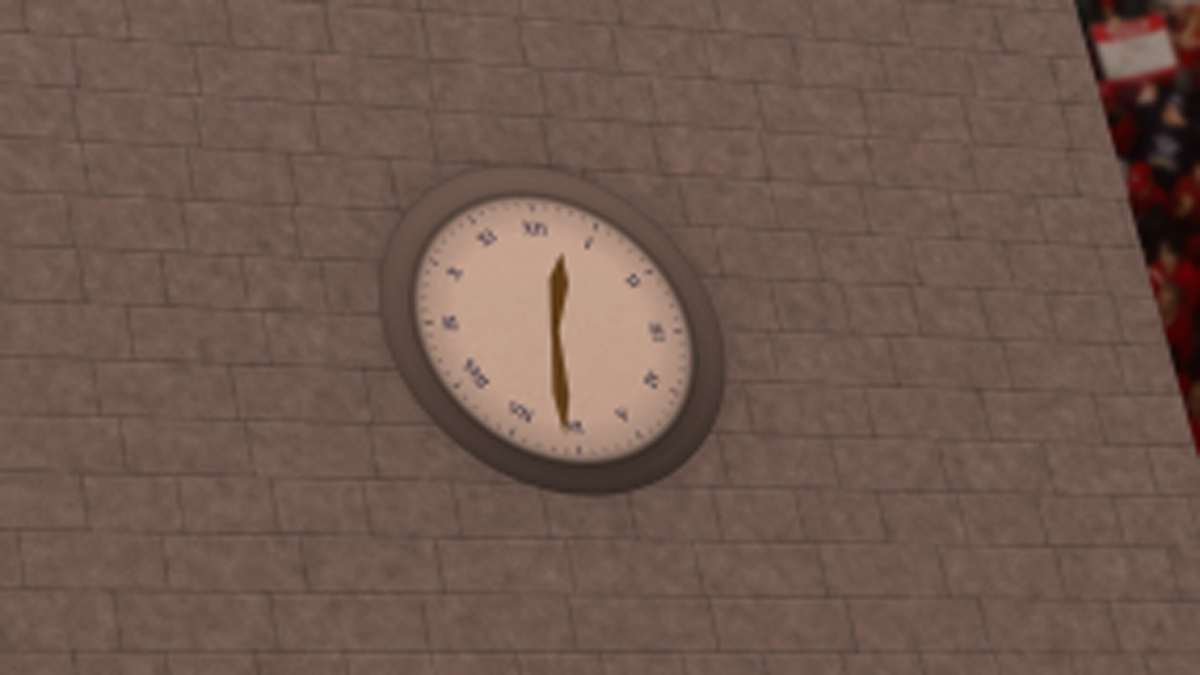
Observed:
12:31
